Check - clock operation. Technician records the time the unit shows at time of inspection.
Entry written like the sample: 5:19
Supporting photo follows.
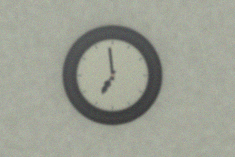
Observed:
6:59
